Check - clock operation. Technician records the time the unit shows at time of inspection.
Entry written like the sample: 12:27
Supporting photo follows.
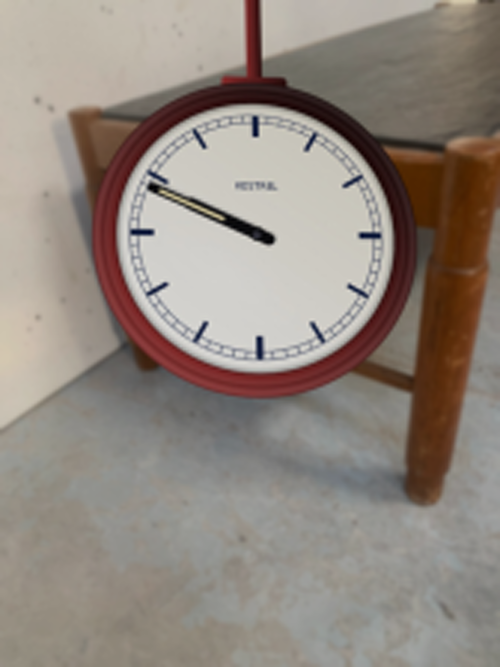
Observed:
9:49
